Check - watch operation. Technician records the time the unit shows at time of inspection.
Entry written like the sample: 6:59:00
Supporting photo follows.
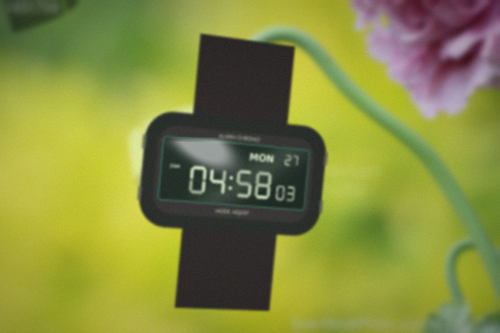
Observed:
4:58:03
